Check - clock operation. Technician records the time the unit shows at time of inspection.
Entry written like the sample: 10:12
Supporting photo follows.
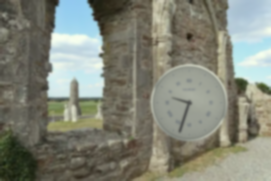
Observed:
9:33
